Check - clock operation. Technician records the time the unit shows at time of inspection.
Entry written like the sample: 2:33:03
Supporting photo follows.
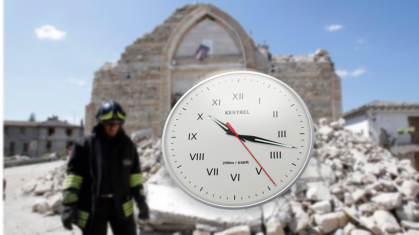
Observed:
10:17:24
